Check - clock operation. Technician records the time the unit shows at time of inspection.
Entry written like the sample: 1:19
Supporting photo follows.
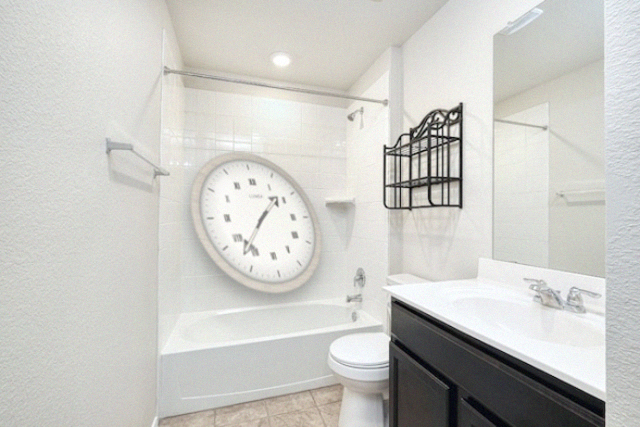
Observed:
1:37
